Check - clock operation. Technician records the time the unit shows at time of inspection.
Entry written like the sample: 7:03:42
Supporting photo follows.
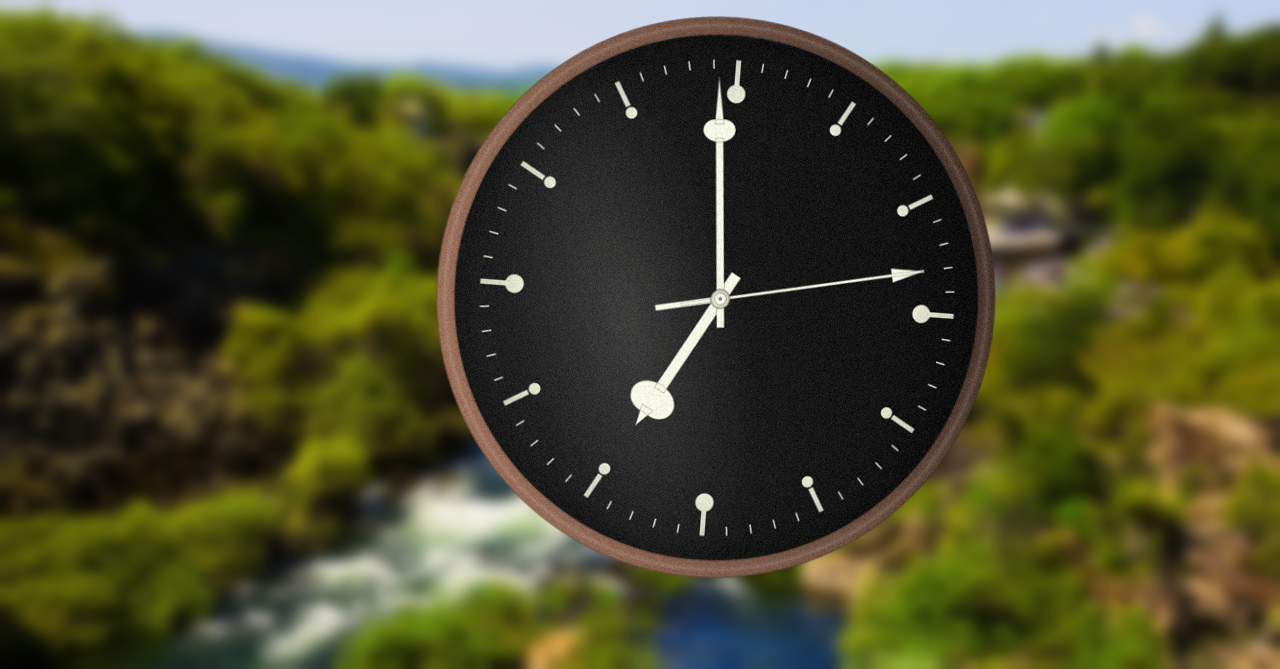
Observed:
6:59:13
